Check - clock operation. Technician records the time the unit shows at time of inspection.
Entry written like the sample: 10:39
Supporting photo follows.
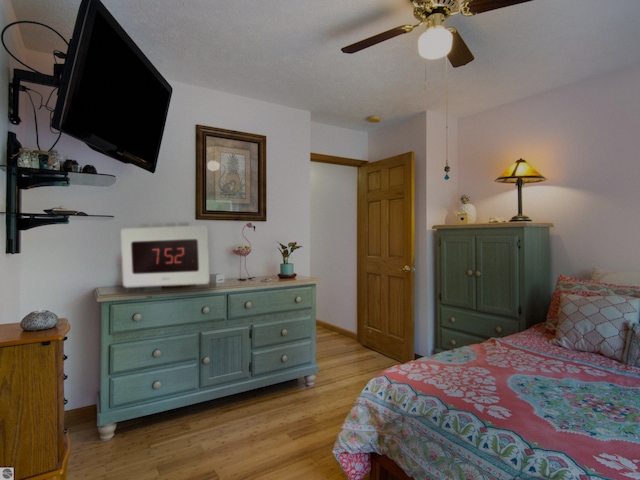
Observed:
7:52
